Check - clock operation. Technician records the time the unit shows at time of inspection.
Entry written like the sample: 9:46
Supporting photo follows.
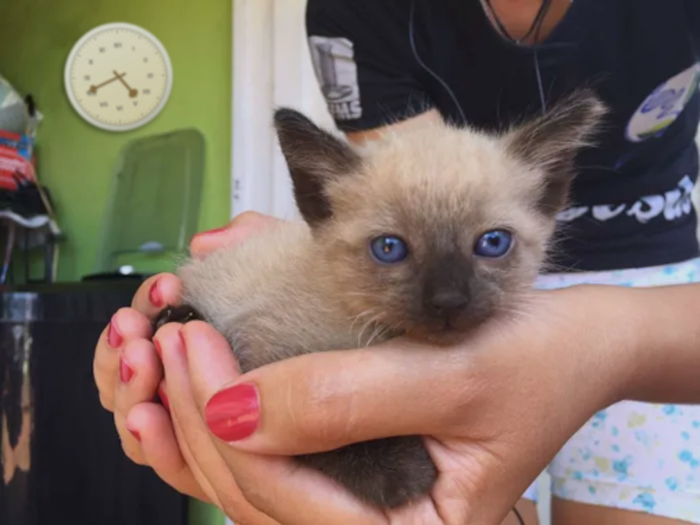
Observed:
4:41
